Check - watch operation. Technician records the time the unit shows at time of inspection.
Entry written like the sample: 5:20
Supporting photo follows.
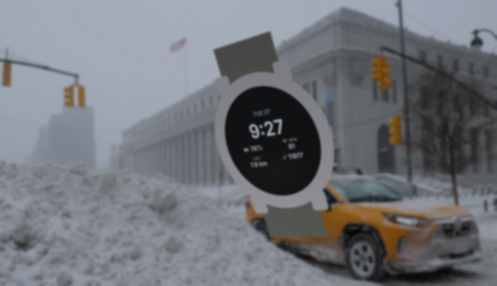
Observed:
9:27
